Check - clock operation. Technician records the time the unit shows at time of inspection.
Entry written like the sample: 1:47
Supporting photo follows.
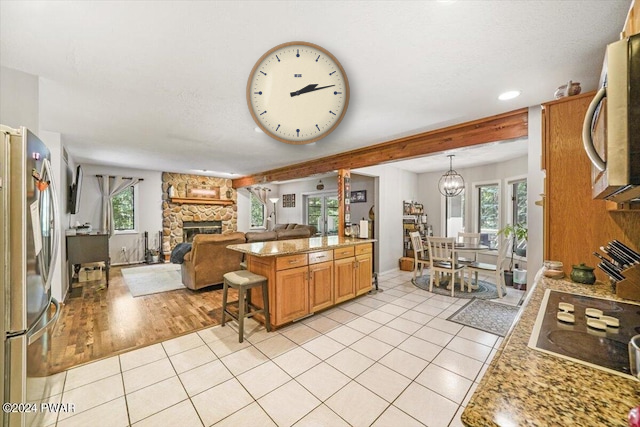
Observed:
2:13
